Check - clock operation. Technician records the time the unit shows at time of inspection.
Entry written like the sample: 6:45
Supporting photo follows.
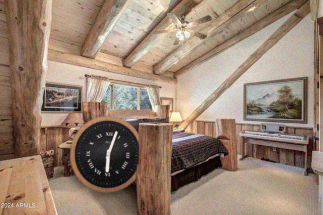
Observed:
6:03
